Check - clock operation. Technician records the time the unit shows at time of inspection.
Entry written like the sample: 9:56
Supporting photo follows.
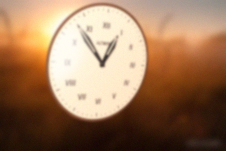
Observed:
12:53
